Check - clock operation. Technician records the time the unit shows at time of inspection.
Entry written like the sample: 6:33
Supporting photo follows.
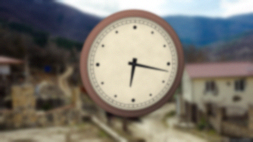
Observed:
6:17
